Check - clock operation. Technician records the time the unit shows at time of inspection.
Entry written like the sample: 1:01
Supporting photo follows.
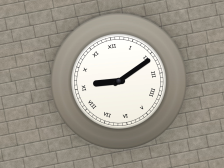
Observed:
9:11
